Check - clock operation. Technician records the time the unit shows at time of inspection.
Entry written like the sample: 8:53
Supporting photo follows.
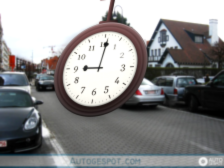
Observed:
9:01
